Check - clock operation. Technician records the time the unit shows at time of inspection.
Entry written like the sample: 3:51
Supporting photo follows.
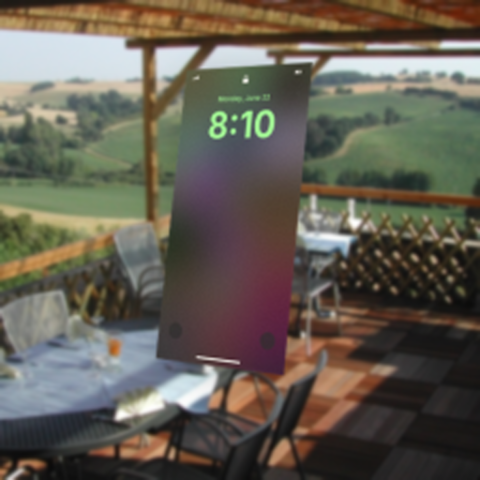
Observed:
8:10
